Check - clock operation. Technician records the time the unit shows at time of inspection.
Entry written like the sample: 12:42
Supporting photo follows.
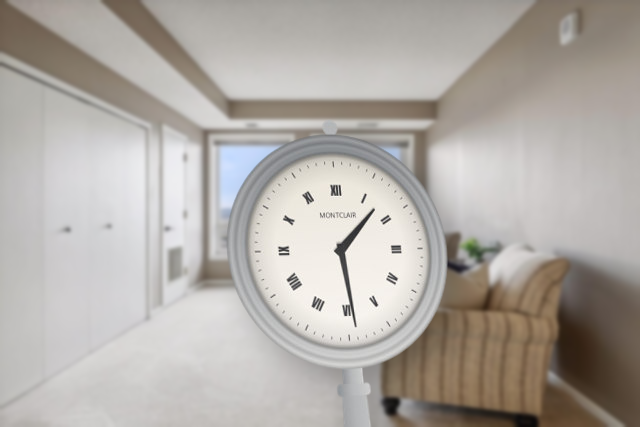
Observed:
1:29
